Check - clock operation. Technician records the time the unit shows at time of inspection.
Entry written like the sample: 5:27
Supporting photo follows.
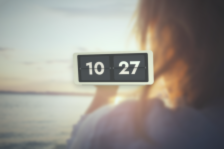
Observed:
10:27
